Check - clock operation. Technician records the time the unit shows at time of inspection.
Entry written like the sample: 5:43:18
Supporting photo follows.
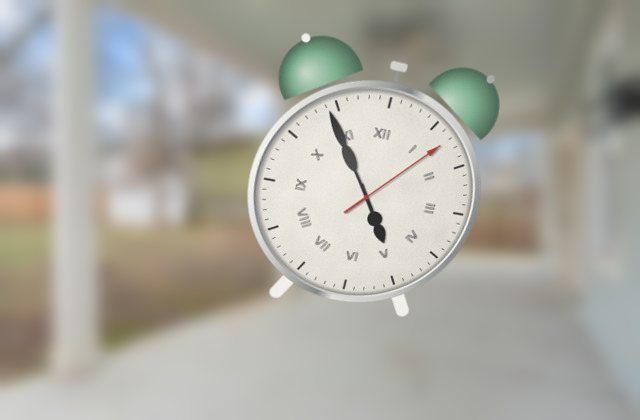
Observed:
4:54:07
